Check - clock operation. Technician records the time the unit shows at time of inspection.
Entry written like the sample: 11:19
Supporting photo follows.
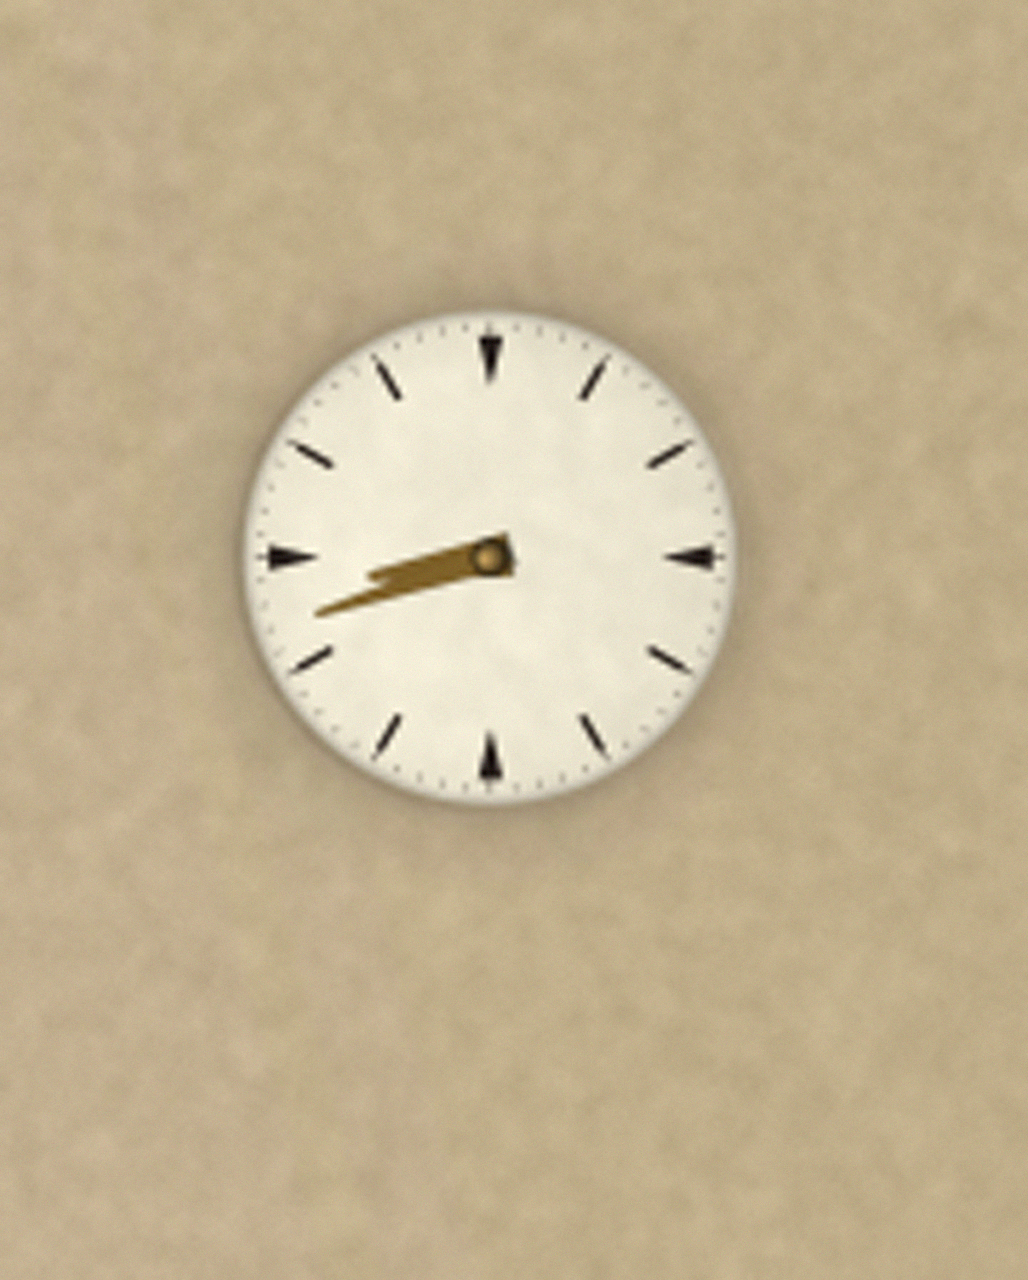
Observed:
8:42
